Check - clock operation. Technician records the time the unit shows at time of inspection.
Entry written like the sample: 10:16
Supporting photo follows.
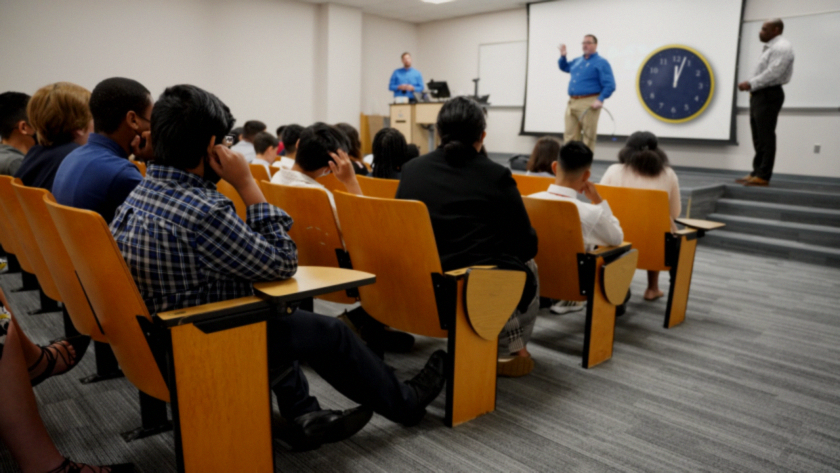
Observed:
12:03
